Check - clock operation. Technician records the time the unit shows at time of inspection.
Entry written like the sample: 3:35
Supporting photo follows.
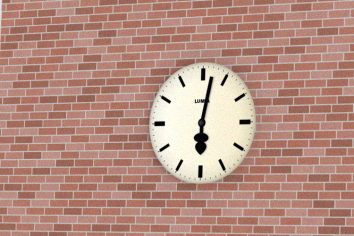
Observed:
6:02
